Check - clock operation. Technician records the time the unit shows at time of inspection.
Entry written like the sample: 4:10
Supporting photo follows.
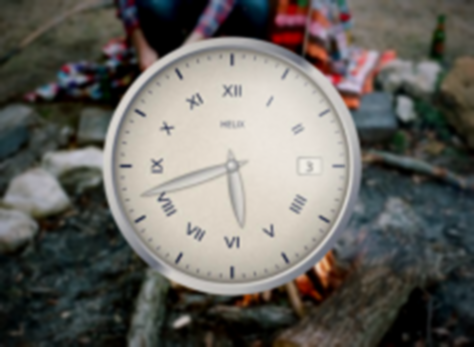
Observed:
5:42
